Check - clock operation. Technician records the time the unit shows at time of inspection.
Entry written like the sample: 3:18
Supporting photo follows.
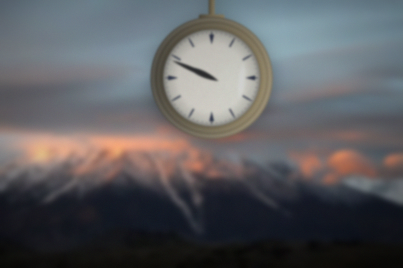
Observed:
9:49
